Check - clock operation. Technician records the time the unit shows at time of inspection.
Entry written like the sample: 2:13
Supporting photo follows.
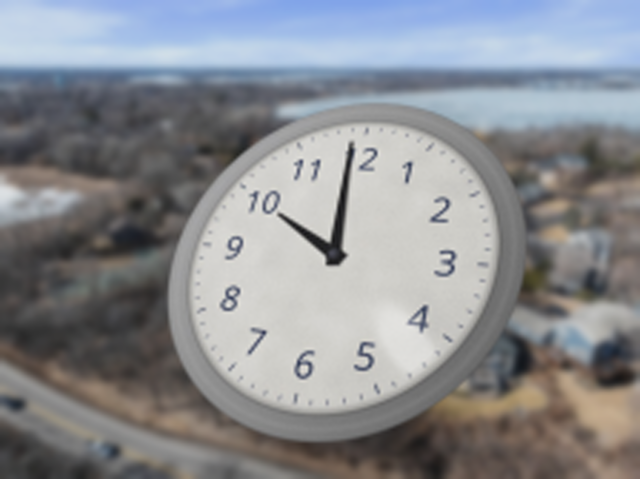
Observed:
9:59
